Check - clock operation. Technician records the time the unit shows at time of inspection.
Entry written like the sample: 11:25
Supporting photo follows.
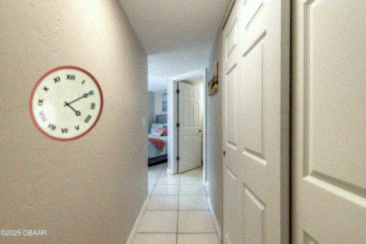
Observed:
4:10
